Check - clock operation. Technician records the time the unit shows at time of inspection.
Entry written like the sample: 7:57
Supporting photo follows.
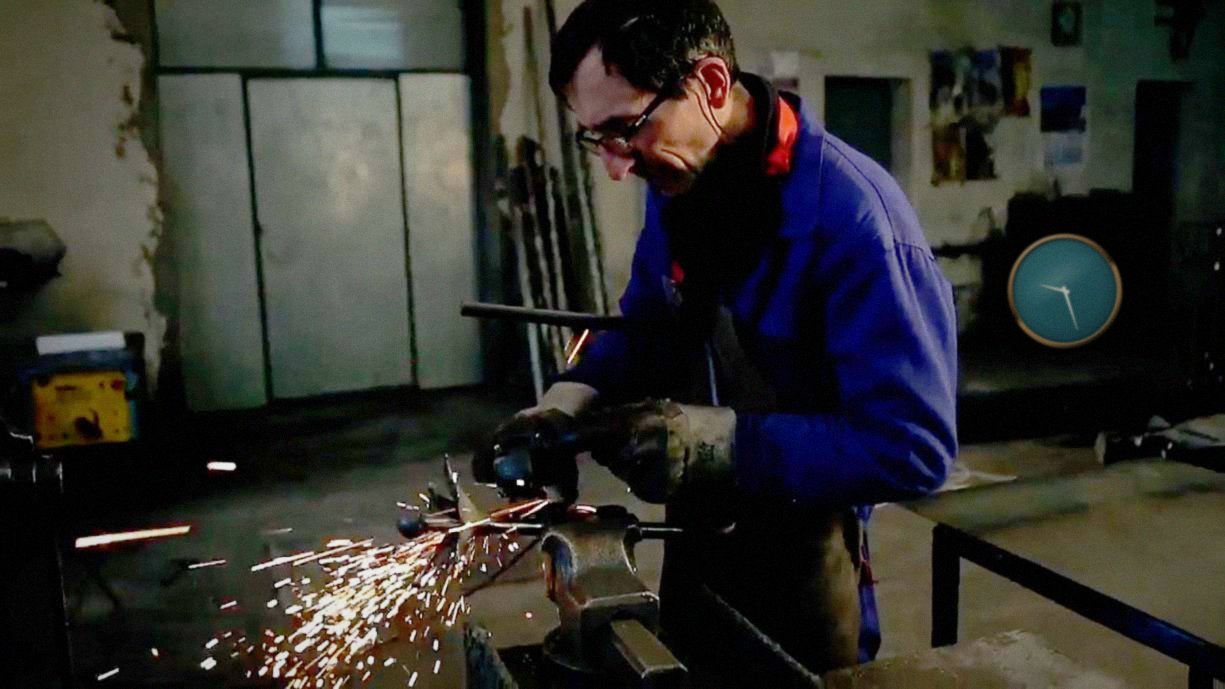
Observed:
9:27
